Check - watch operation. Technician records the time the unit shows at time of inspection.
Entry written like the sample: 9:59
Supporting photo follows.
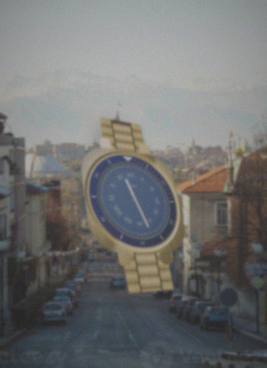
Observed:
11:27
